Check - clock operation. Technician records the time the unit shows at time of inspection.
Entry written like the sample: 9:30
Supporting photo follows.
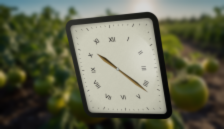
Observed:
10:22
